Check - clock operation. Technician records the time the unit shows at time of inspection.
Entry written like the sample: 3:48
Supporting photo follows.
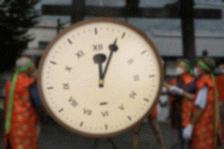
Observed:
12:04
